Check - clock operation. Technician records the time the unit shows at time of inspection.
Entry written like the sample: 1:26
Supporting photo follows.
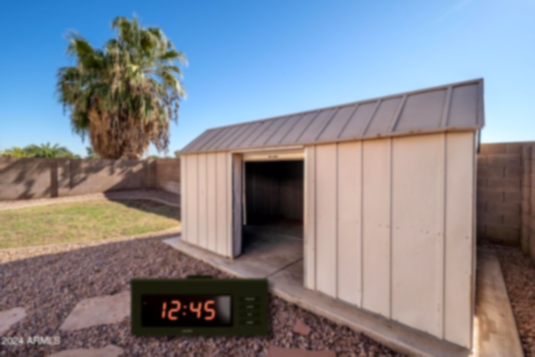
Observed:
12:45
